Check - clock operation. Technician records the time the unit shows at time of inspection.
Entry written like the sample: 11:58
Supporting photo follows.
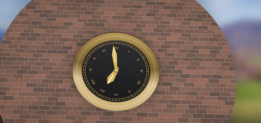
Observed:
6:59
